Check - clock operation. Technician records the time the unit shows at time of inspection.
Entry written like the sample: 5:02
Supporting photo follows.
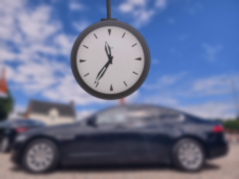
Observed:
11:36
